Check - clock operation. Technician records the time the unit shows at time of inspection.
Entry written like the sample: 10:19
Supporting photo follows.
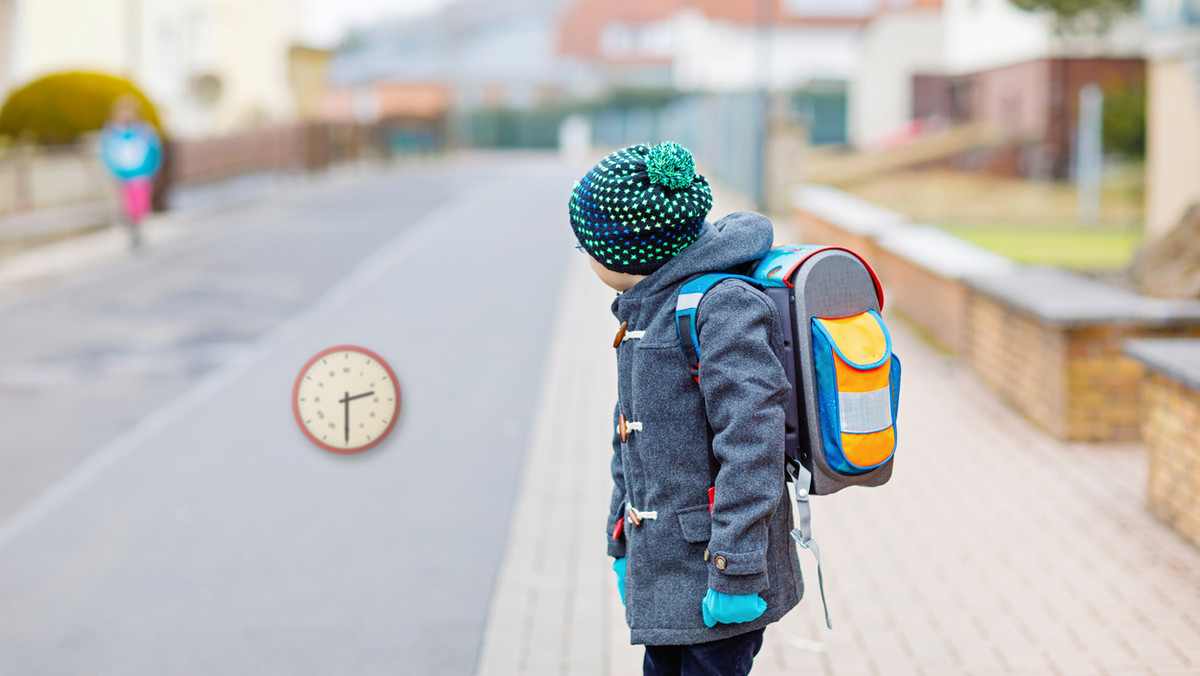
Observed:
2:30
